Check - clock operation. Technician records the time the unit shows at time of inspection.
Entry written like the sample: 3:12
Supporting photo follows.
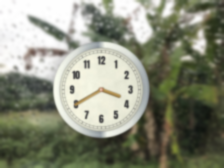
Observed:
3:40
